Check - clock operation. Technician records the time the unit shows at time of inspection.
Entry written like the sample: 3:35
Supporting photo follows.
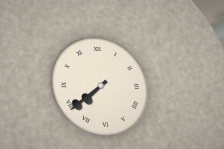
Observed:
7:39
